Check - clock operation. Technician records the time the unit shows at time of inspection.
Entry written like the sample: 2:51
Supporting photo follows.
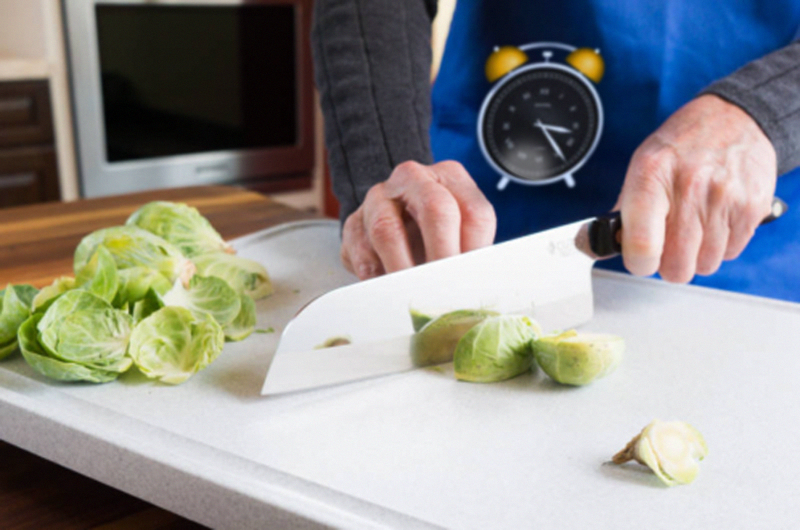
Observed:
3:24
